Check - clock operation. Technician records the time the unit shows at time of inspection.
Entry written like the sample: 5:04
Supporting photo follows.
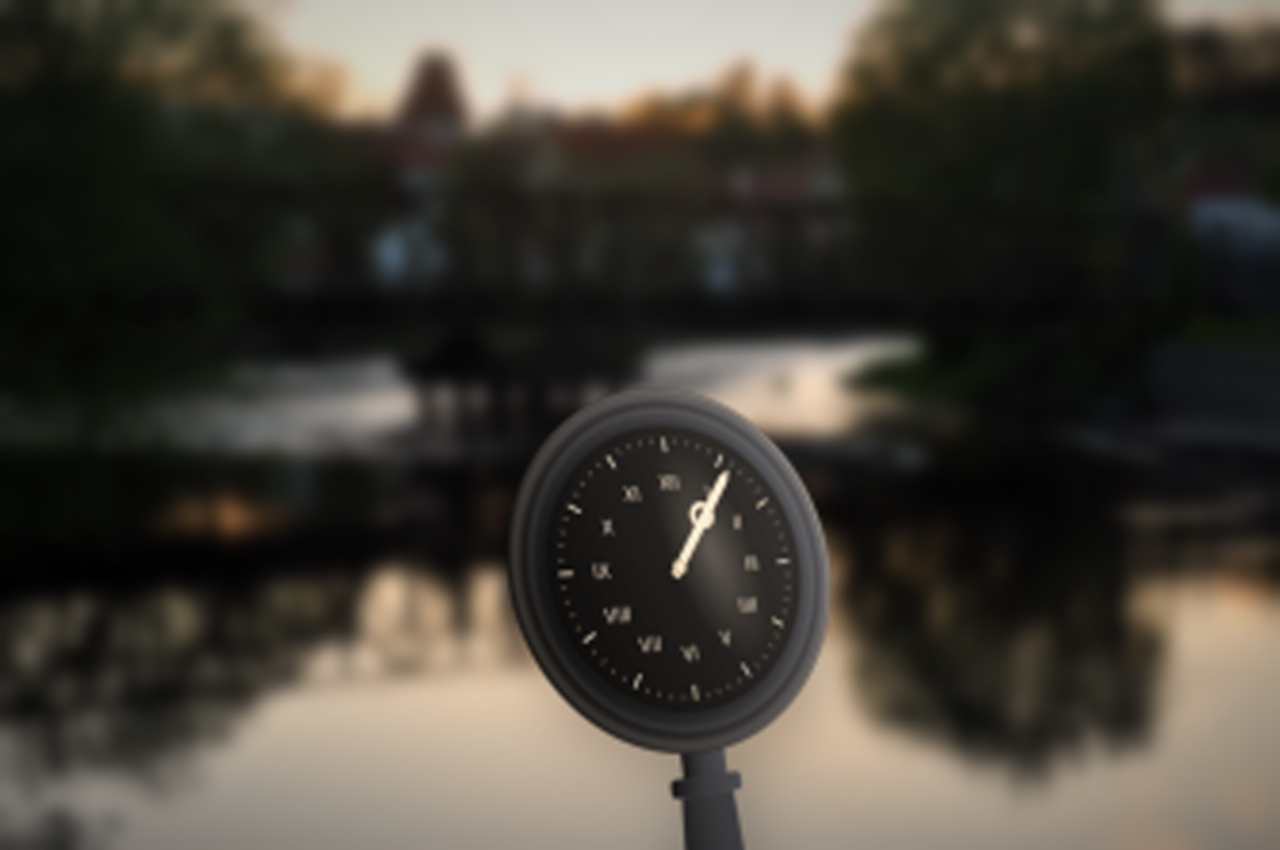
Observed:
1:06
